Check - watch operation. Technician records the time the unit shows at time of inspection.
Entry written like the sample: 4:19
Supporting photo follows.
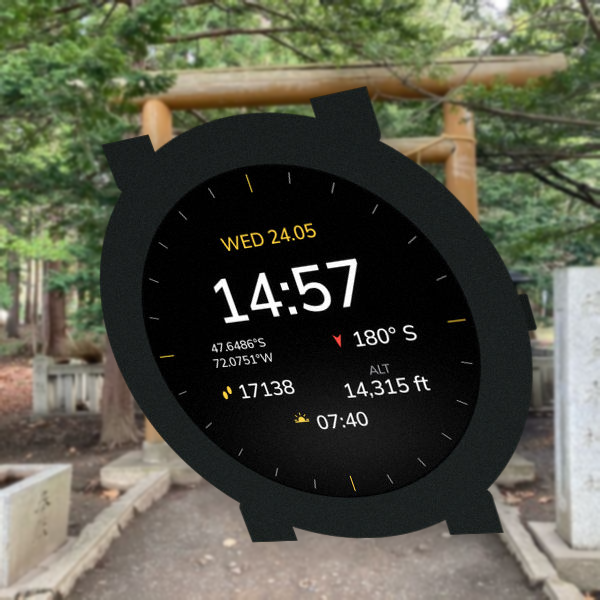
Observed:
14:57
